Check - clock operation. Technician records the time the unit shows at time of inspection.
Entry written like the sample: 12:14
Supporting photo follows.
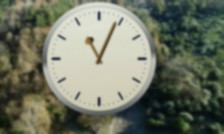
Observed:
11:04
